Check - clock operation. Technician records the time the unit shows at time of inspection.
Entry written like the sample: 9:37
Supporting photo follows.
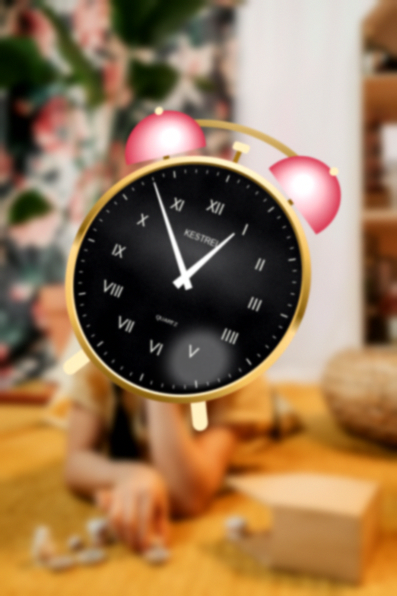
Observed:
12:53
